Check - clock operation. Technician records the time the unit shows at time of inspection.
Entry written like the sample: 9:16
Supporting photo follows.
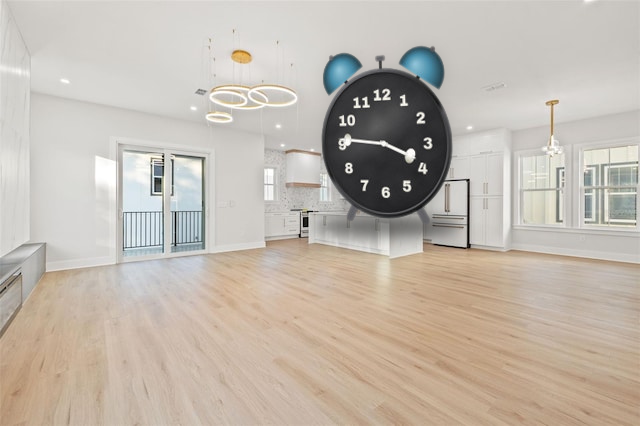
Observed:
3:46
